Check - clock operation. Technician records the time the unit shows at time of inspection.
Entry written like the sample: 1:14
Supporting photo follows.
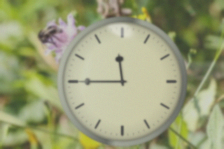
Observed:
11:45
